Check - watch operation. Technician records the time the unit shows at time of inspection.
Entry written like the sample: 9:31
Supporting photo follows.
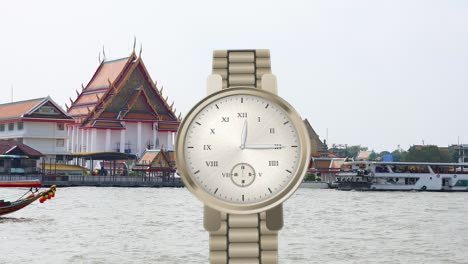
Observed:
12:15
